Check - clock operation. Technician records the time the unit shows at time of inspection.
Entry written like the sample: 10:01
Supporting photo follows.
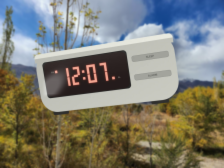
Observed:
12:07
